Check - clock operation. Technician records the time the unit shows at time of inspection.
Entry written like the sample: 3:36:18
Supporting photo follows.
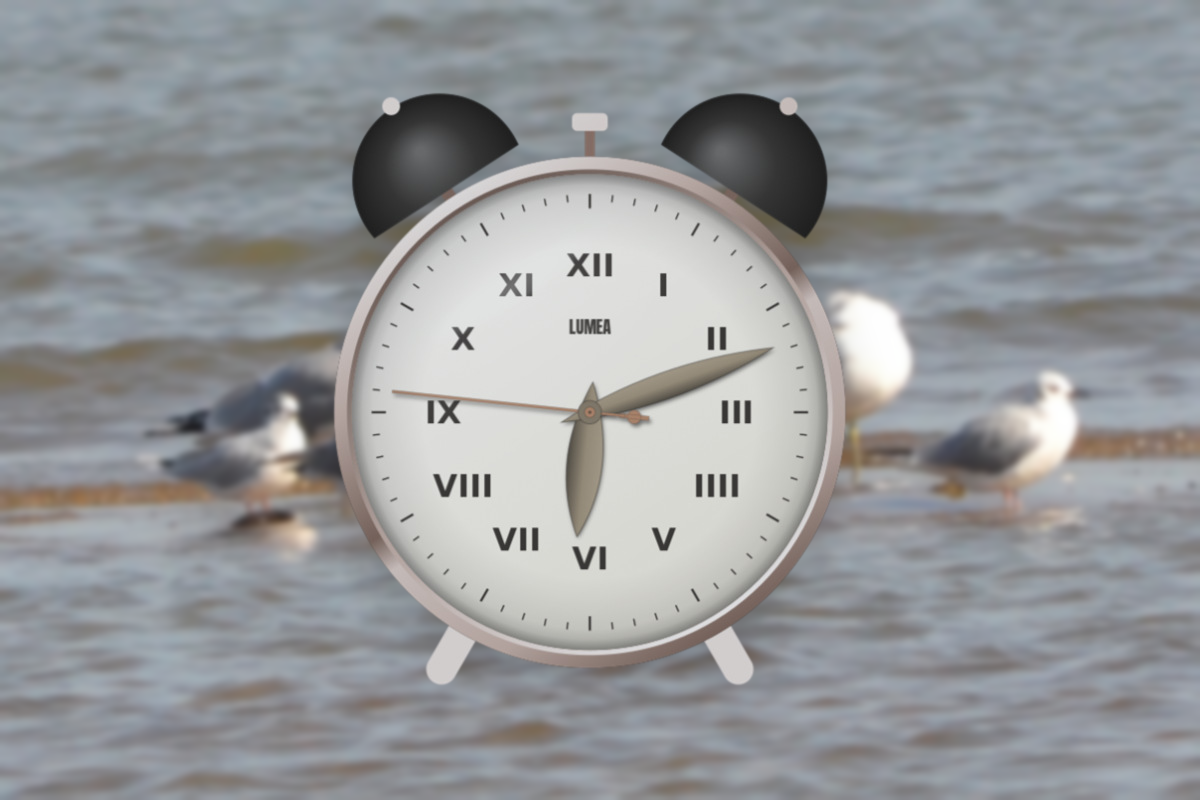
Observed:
6:11:46
